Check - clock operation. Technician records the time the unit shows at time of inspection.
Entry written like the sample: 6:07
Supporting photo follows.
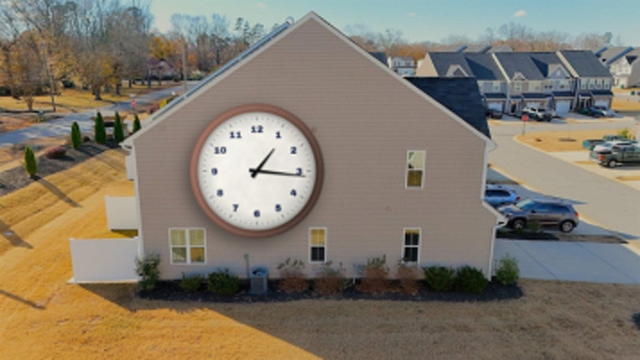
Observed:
1:16
